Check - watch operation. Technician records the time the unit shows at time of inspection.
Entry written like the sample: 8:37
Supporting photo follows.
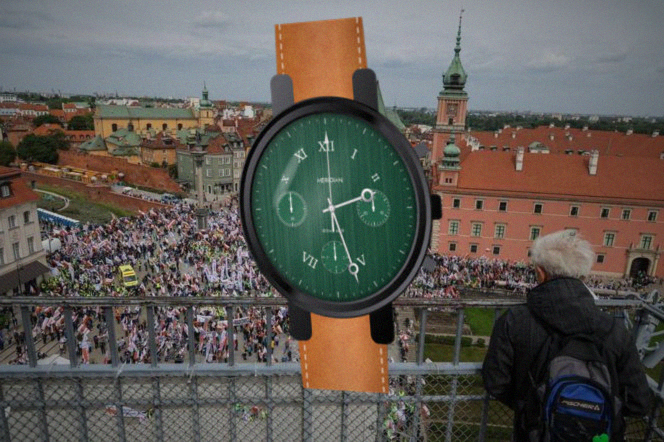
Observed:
2:27
